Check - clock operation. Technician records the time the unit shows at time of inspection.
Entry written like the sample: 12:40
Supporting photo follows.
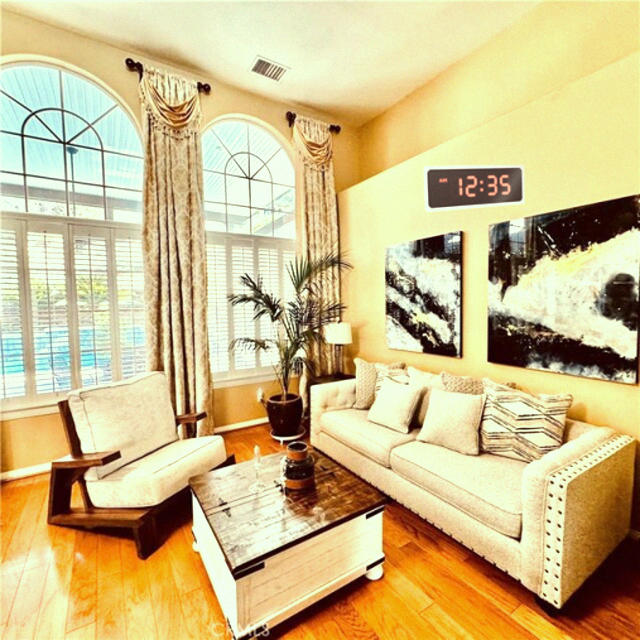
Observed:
12:35
